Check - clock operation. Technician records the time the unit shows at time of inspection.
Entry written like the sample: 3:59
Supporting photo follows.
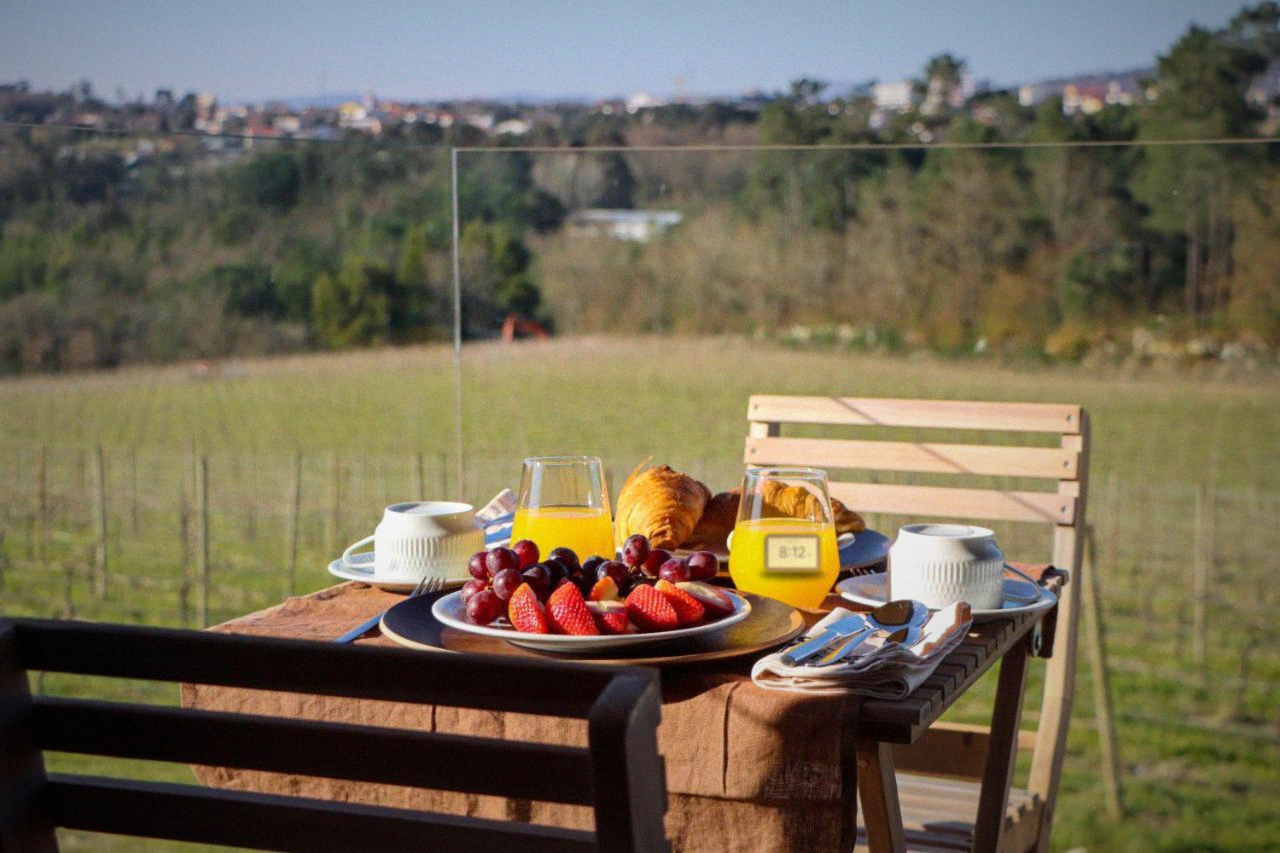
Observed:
8:12
